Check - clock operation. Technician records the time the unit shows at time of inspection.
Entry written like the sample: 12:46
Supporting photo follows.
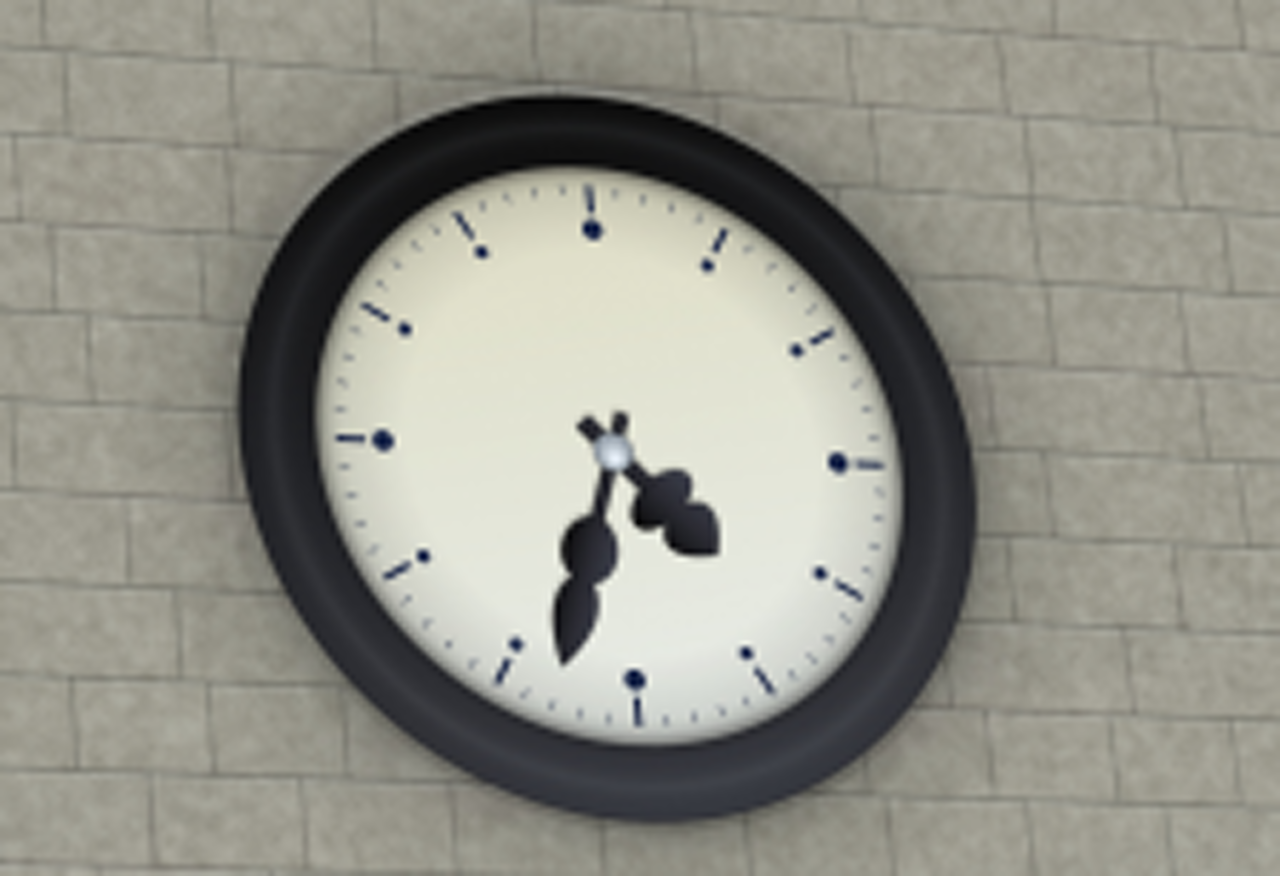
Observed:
4:33
